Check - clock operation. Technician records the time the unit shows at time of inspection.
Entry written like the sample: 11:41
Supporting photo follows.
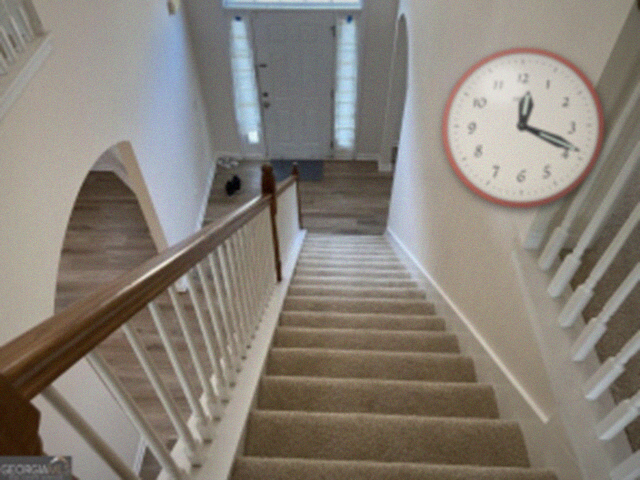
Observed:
12:19
